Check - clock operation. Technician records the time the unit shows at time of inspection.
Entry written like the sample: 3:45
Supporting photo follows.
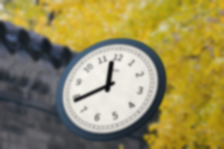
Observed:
11:39
